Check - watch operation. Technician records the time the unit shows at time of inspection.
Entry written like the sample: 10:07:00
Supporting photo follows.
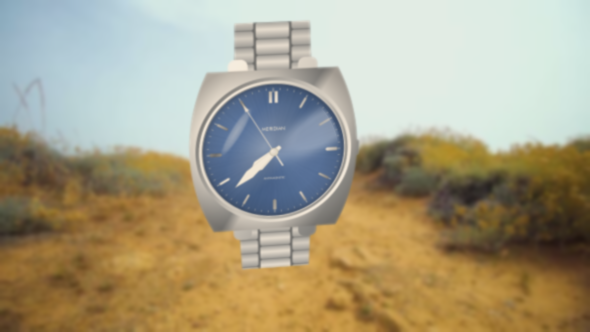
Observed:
7:37:55
